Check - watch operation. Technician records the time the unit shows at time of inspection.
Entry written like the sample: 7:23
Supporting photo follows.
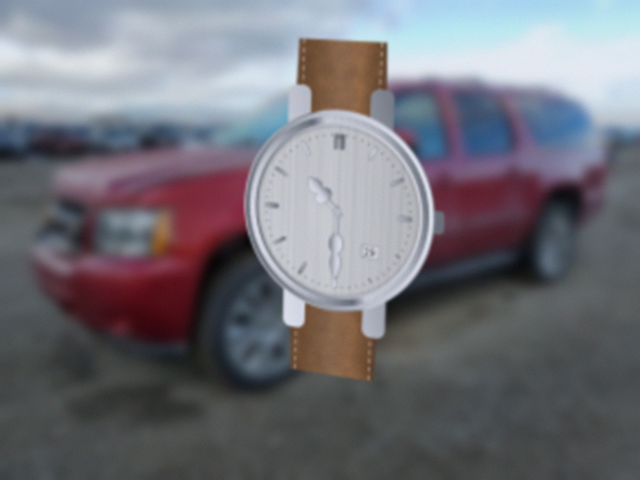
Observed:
10:30
